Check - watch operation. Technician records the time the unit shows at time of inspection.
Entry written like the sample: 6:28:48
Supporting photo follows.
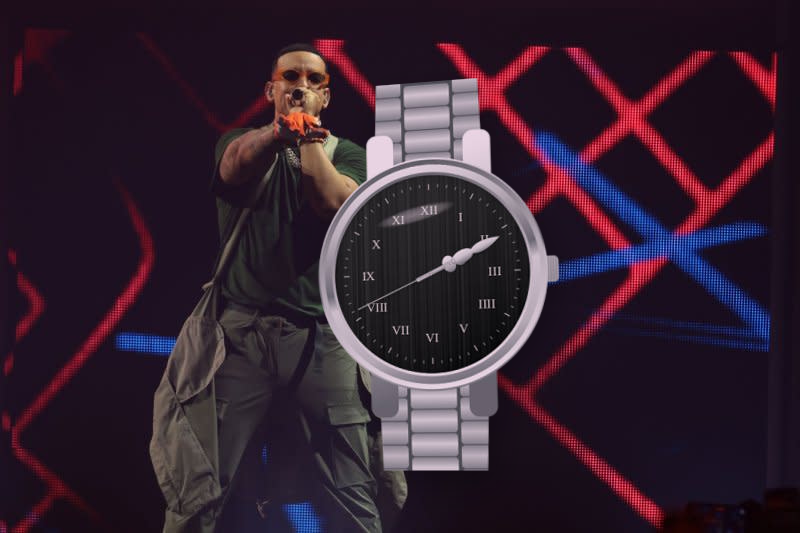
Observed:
2:10:41
